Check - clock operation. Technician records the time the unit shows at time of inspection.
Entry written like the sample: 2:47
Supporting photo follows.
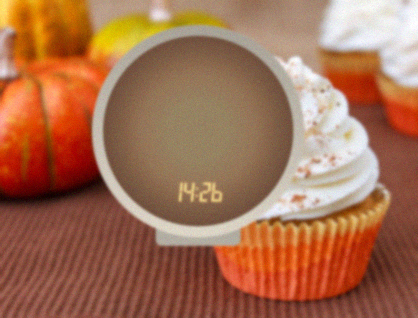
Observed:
14:26
